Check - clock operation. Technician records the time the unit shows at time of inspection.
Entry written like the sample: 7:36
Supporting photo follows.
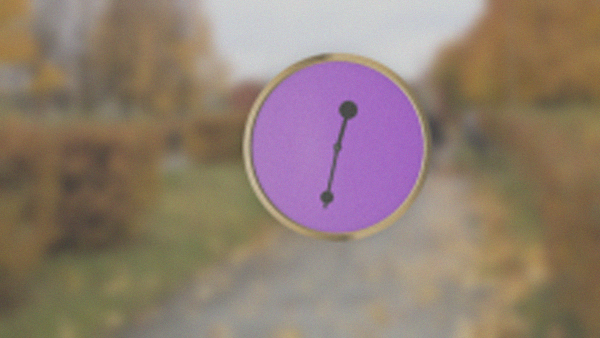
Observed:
12:32
